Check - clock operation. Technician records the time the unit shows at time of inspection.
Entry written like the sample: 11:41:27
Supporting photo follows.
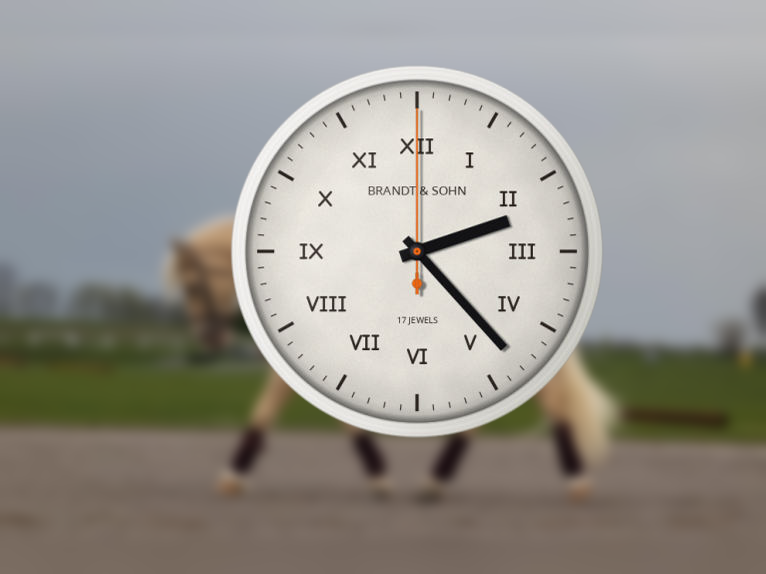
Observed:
2:23:00
